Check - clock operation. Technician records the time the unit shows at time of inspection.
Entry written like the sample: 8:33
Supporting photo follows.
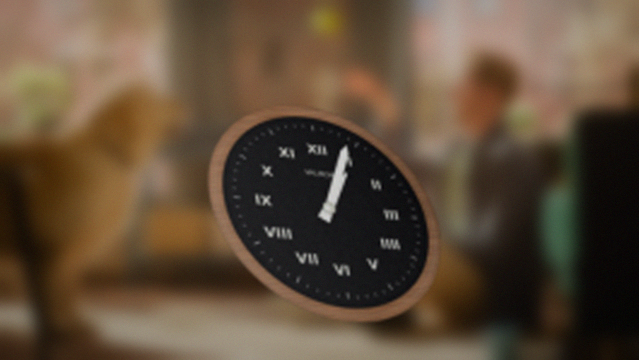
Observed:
1:04
